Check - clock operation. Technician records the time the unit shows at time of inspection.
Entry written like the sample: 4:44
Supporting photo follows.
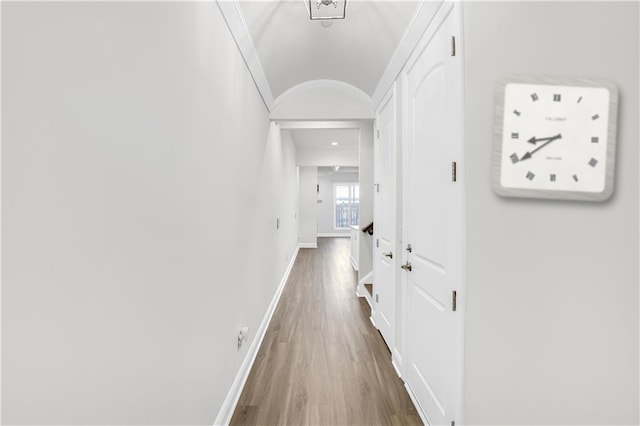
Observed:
8:39
